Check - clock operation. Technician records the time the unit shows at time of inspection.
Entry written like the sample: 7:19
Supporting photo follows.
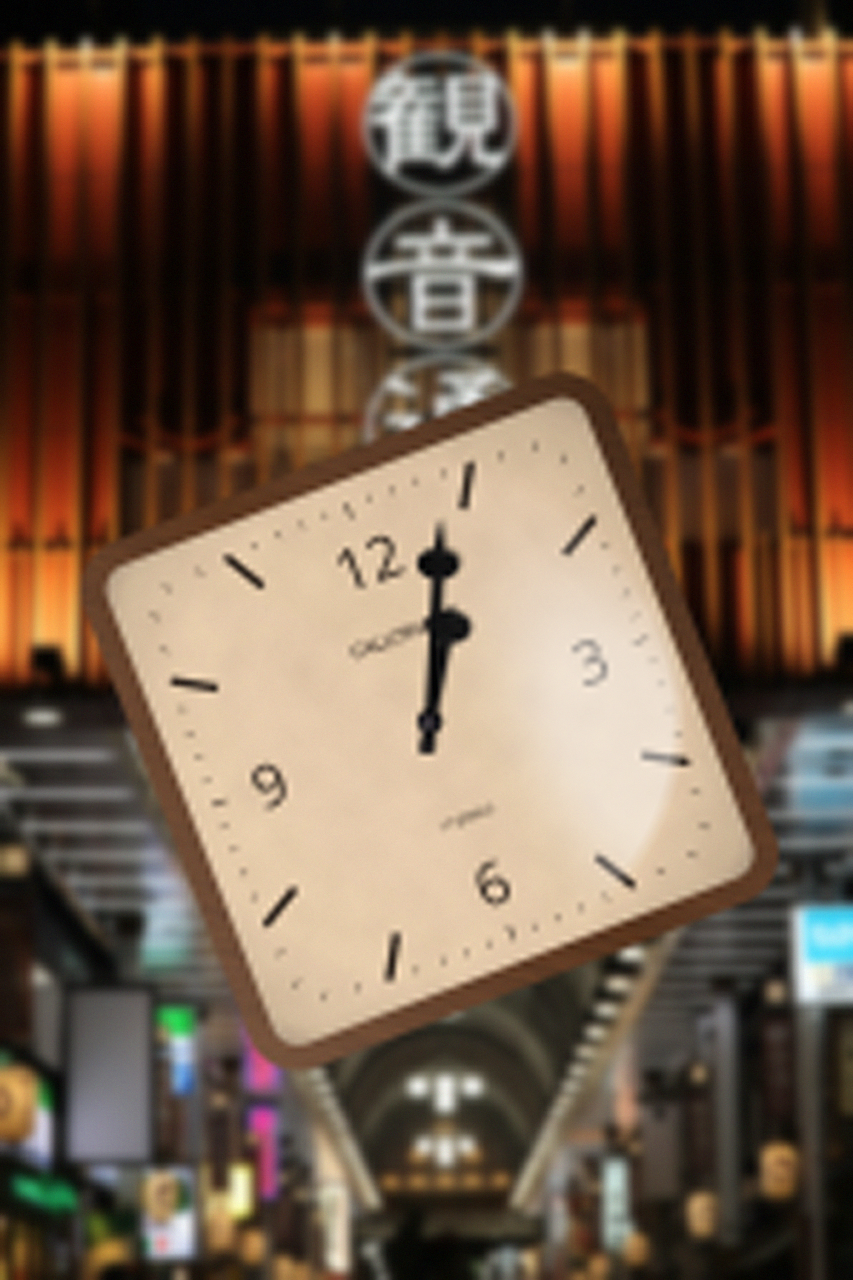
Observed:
1:04
